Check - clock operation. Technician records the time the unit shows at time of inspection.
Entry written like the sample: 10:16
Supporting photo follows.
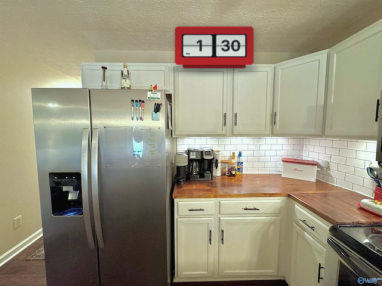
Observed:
1:30
